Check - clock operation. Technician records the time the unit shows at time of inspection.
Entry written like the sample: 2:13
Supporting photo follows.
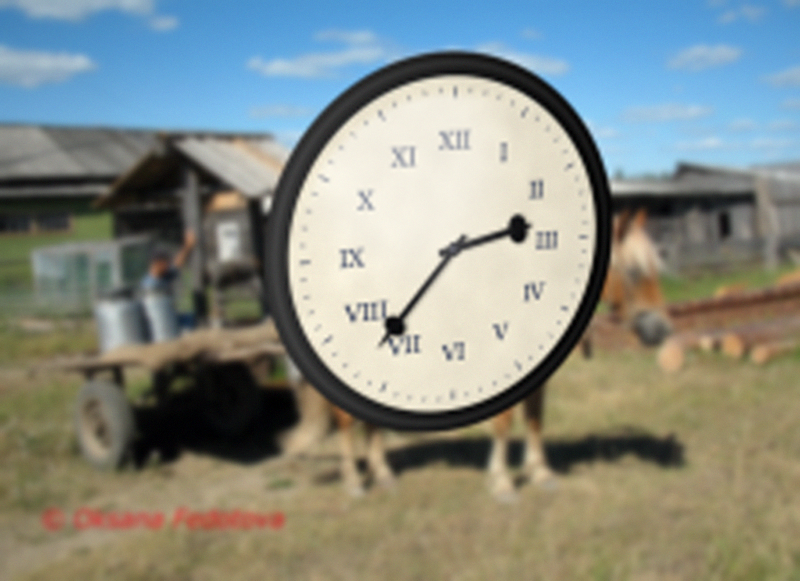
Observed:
2:37
